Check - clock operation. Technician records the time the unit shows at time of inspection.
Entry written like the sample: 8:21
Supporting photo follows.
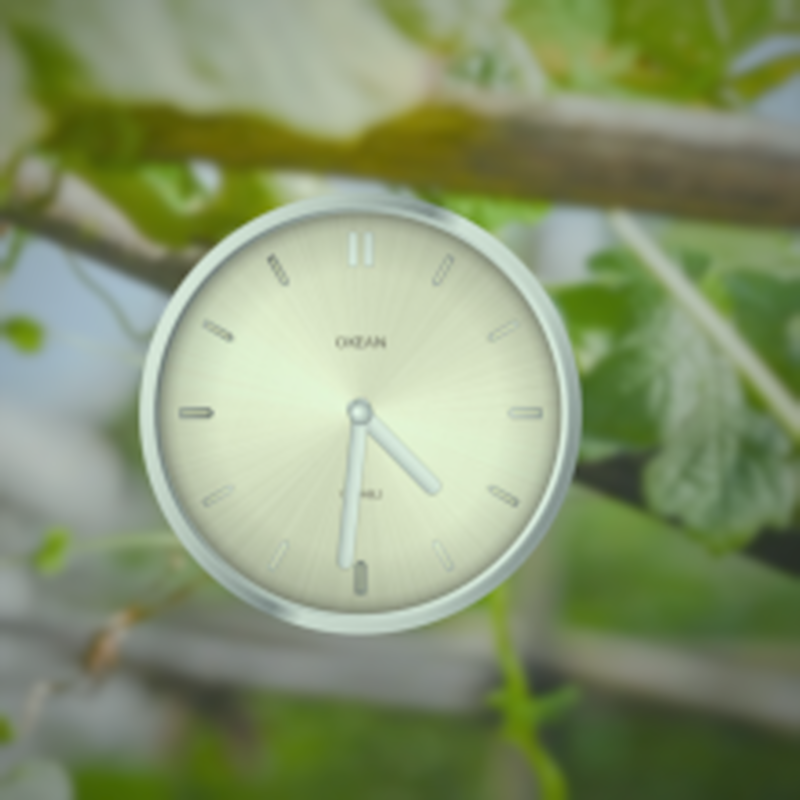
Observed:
4:31
